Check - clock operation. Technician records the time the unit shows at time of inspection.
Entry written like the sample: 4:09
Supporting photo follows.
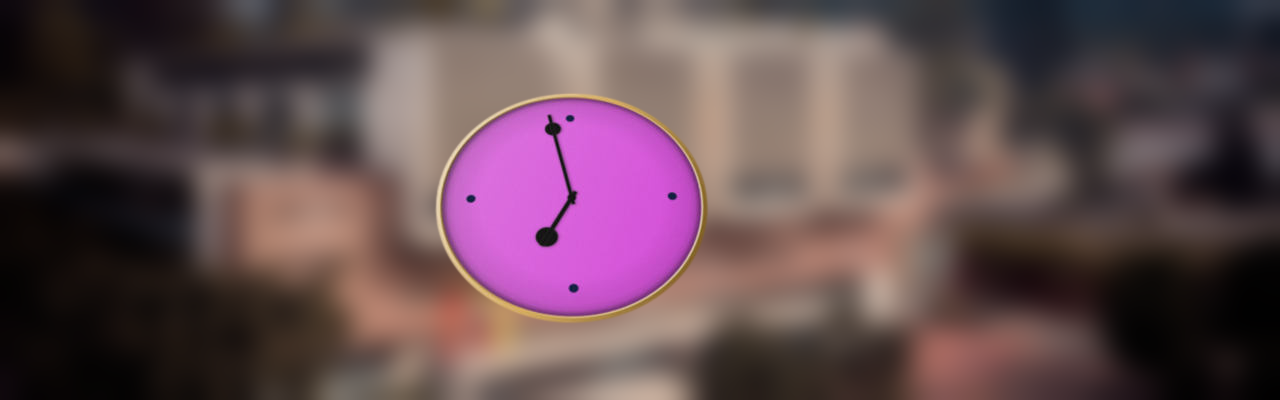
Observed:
6:58
